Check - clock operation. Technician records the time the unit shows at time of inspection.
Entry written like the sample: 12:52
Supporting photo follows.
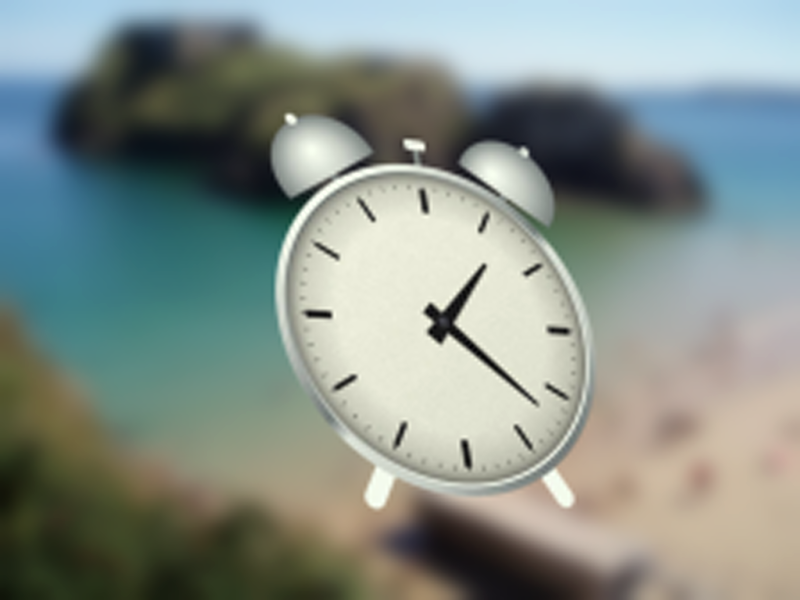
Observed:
1:22
